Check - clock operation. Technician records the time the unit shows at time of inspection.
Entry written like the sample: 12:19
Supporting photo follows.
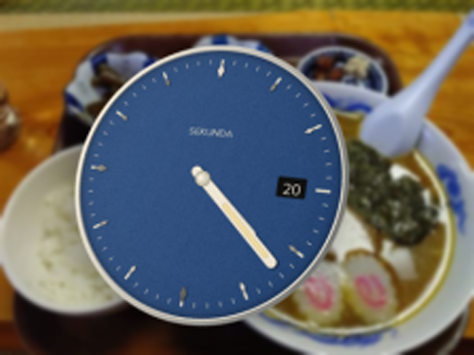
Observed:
4:22
